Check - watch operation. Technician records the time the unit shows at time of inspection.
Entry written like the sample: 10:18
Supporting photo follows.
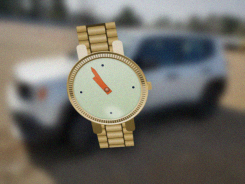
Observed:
10:56
